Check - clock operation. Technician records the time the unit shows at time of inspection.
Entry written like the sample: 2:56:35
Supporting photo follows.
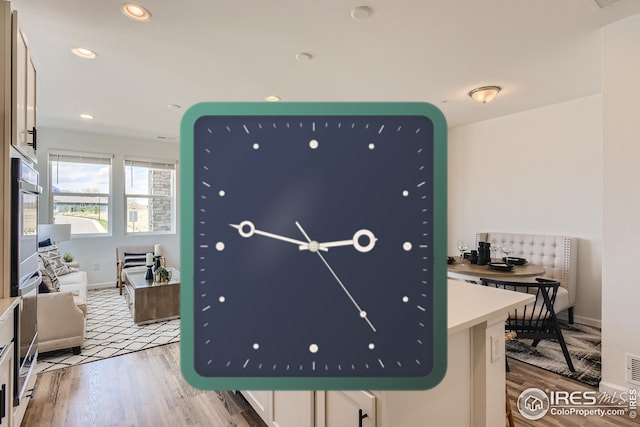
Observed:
2:47:24
